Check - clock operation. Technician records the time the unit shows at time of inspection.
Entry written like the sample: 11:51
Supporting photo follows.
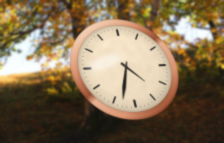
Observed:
4:33
